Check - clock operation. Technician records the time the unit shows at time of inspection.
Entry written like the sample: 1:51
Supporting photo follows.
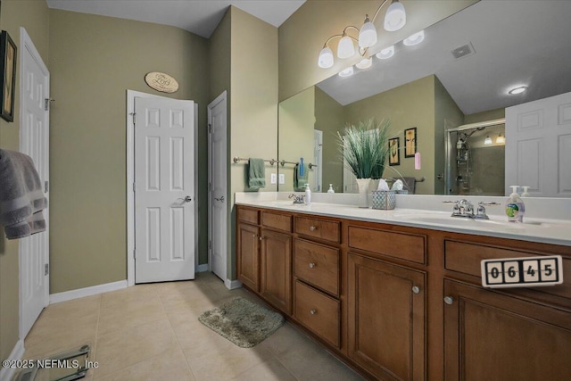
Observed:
6:45
